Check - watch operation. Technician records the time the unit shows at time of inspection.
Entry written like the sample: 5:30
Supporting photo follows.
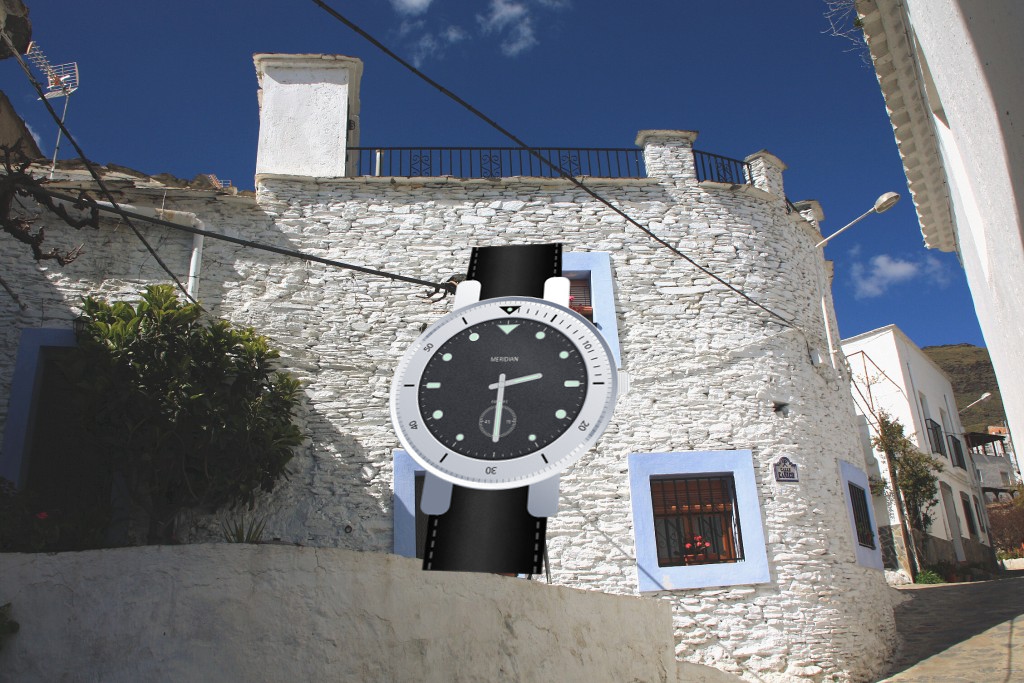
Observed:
2:30
